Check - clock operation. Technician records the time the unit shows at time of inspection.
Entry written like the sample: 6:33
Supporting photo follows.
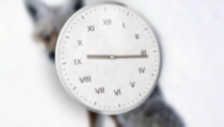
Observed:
9:16
